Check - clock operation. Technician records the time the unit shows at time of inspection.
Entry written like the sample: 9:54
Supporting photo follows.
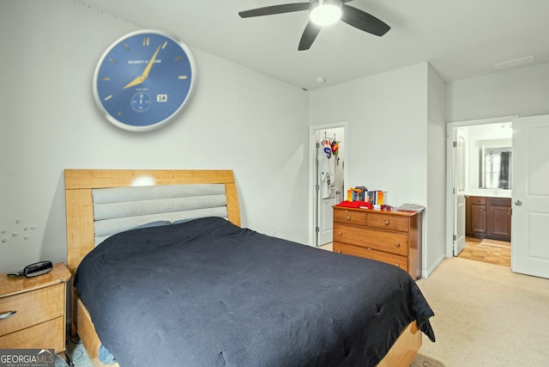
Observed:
8:04
